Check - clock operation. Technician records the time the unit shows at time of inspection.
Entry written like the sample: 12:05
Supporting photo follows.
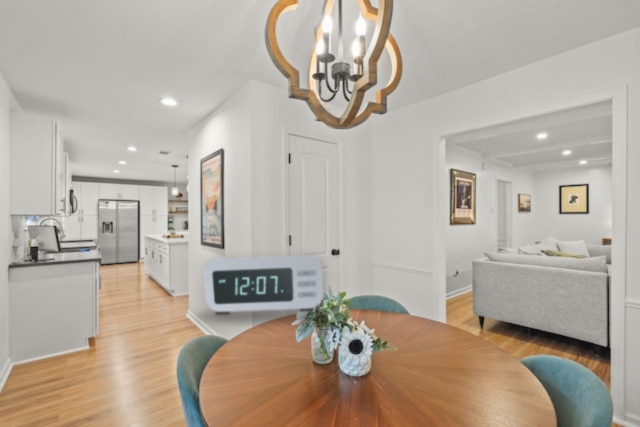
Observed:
12:07
